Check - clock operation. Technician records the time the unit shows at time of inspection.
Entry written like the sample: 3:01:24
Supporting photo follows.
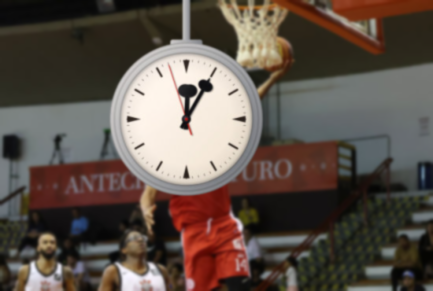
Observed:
12:04:57
